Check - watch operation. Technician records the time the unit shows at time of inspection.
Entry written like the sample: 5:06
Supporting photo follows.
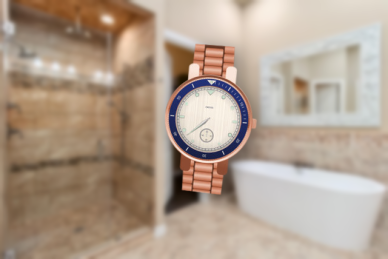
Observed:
7:38
